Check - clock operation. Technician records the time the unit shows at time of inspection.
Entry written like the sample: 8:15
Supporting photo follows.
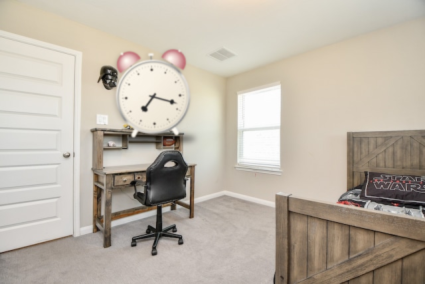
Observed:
7:18
